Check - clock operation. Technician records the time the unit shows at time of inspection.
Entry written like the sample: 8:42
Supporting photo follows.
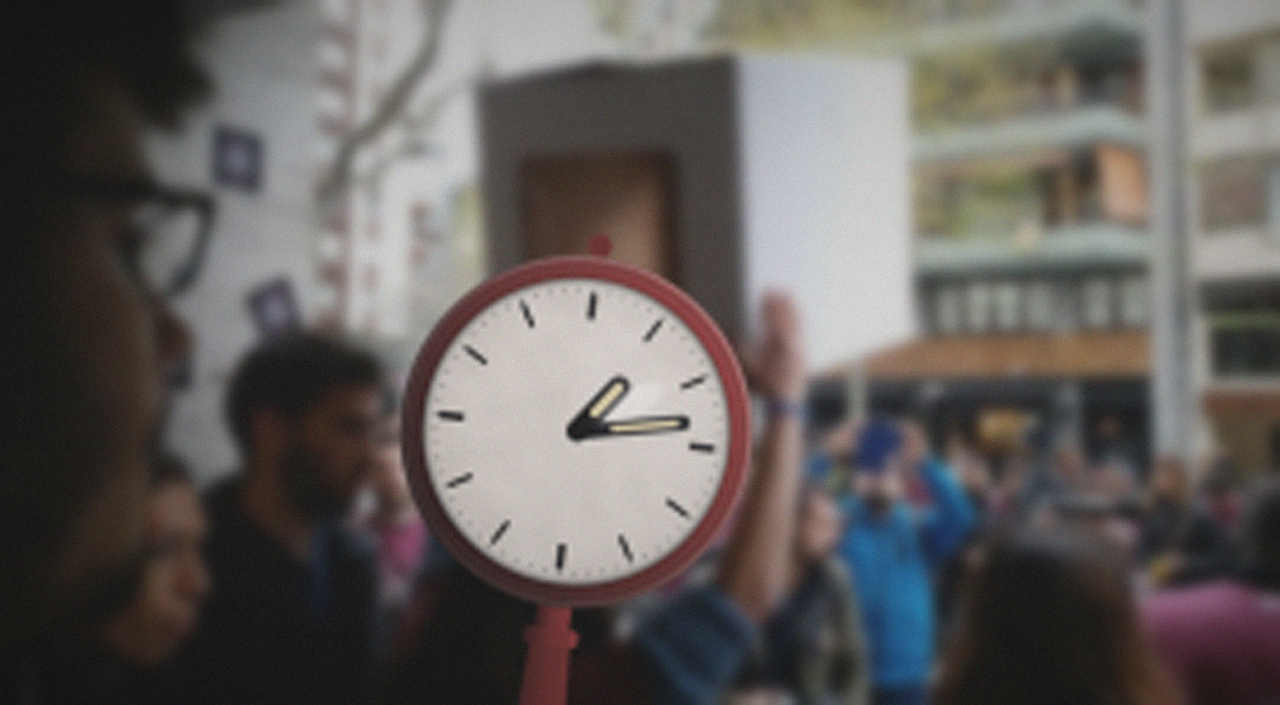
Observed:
1:13
